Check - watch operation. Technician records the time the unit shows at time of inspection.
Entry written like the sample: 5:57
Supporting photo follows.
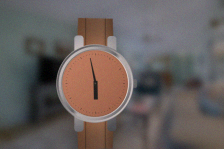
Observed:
5:58
